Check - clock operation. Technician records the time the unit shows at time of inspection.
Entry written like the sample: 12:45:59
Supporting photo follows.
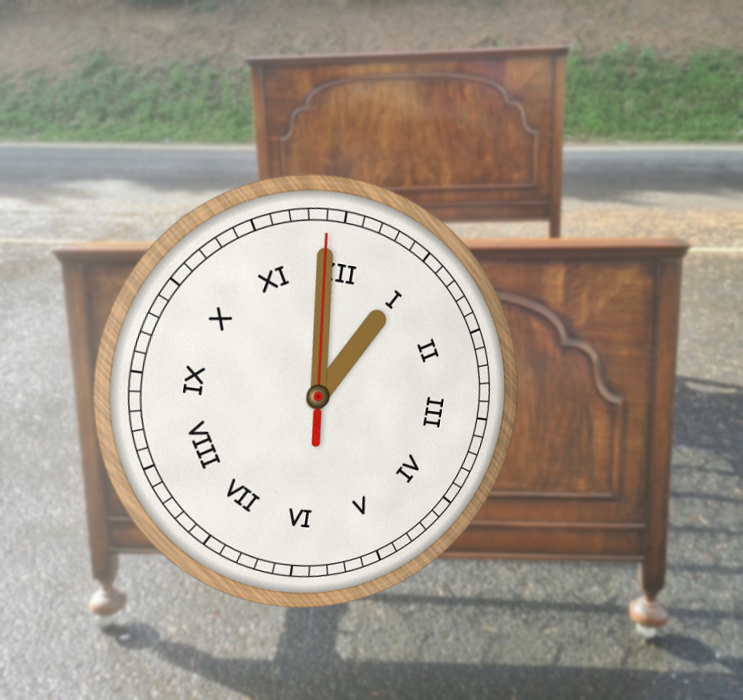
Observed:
12:58:59
